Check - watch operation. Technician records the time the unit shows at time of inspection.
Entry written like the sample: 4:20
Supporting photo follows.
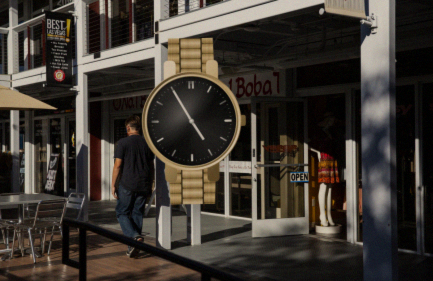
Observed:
4:55
